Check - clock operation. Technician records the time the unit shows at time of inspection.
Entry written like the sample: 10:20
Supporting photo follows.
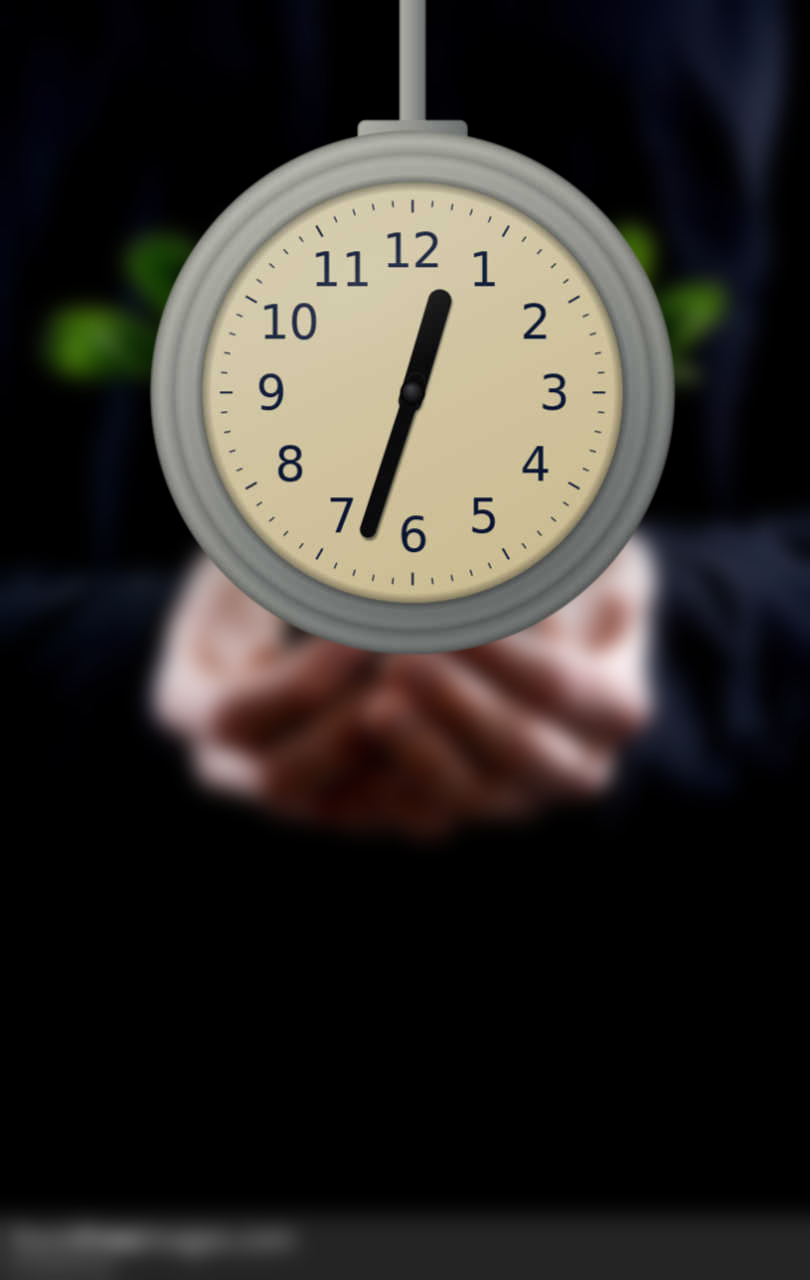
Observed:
12:33
